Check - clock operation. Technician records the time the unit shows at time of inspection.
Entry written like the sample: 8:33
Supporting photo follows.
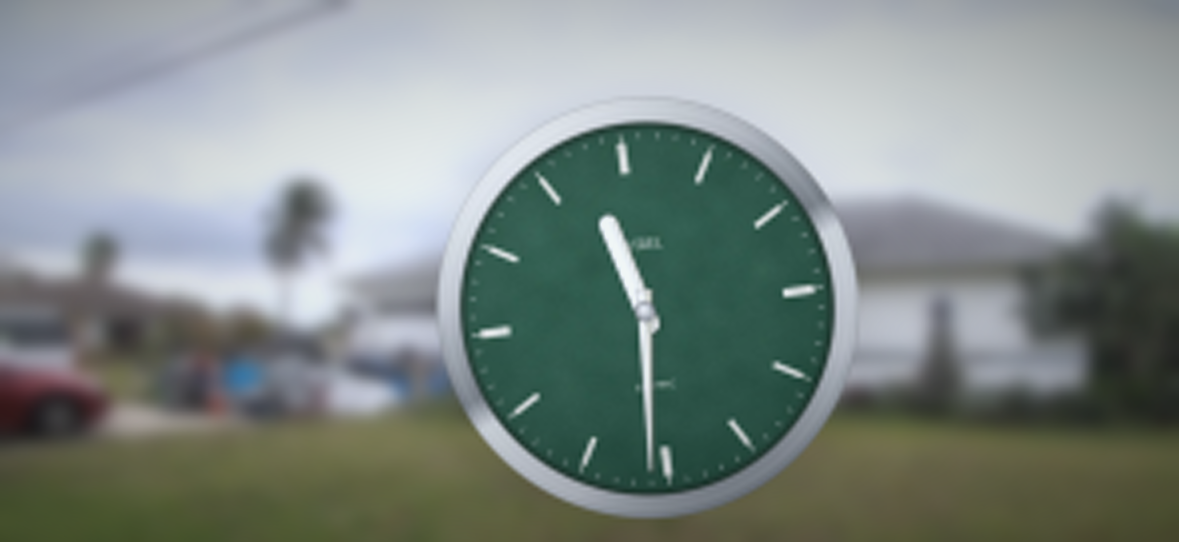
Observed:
11:31
